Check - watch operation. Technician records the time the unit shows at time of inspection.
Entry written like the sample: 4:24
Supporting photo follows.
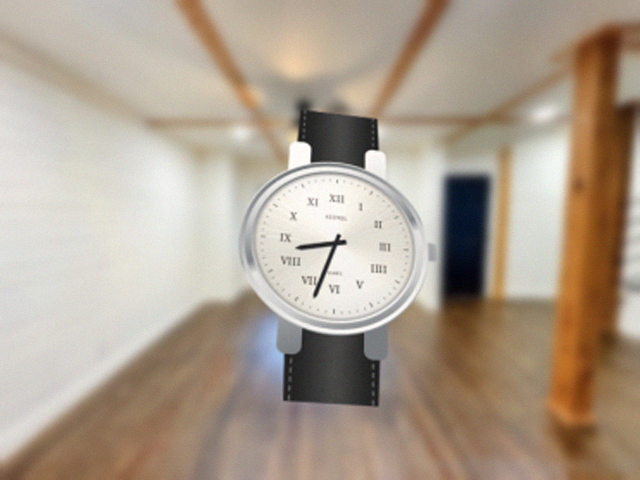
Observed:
8:33
